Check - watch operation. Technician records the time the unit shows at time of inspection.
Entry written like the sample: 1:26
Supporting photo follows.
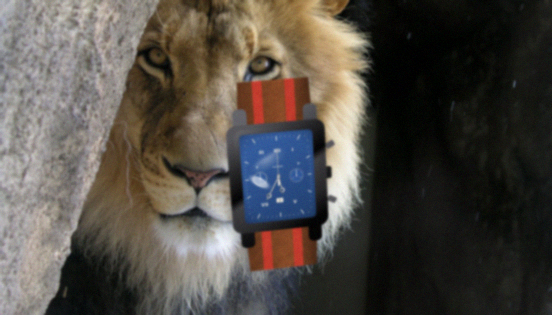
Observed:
5:35
